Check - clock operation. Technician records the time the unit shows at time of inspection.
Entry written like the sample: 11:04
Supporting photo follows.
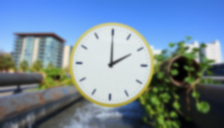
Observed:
2:00
